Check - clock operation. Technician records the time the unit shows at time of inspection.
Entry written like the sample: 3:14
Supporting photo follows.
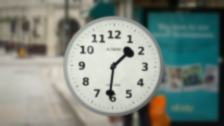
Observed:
1:31
